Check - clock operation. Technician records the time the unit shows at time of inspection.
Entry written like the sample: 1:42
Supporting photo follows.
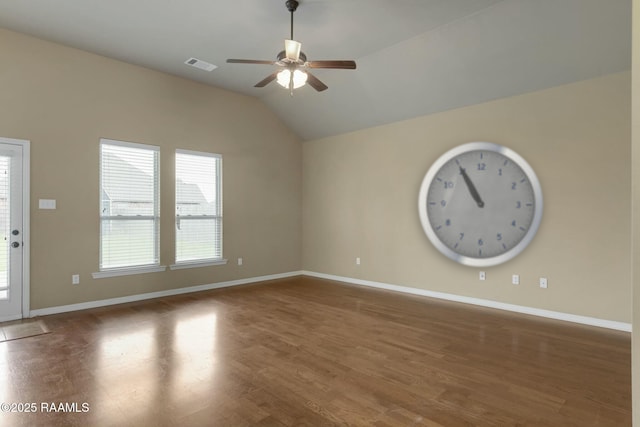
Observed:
10:55
